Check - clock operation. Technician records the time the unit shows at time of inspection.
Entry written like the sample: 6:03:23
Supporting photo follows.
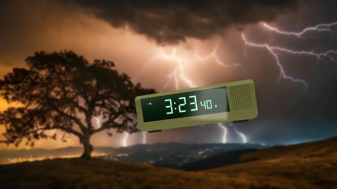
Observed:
3:23:40
